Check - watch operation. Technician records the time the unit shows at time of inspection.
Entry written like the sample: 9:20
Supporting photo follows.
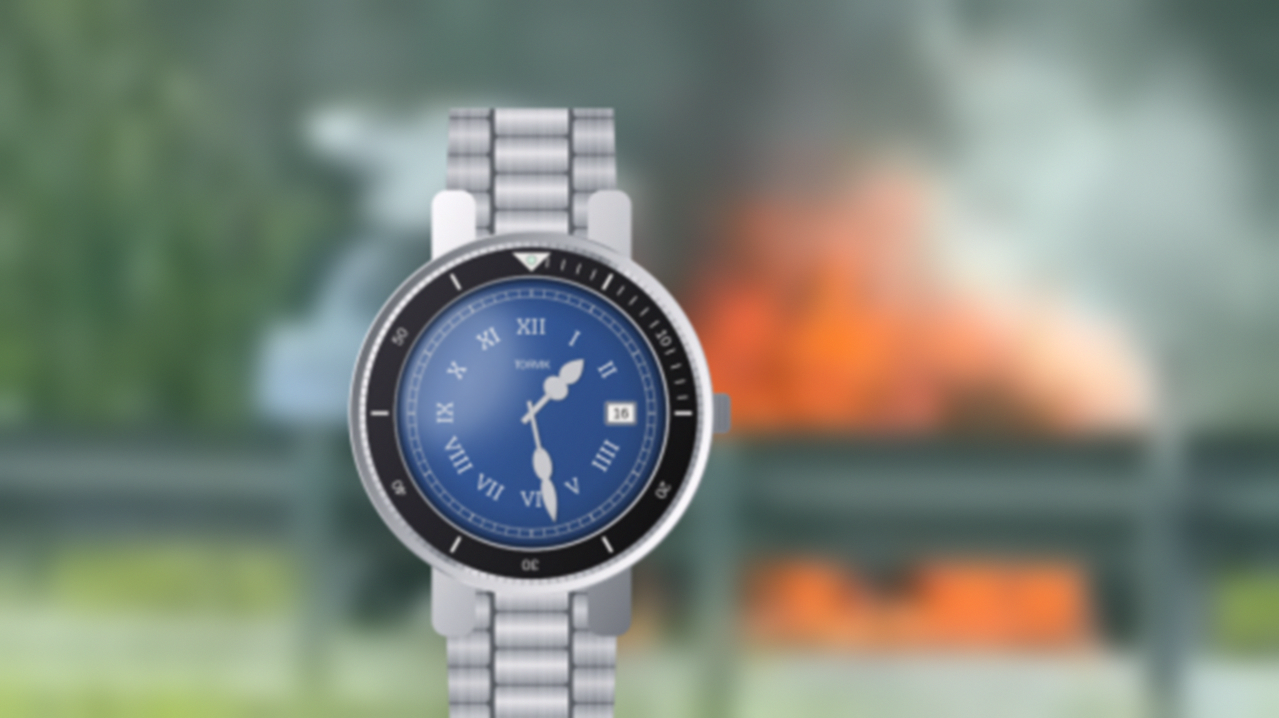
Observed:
1:28
